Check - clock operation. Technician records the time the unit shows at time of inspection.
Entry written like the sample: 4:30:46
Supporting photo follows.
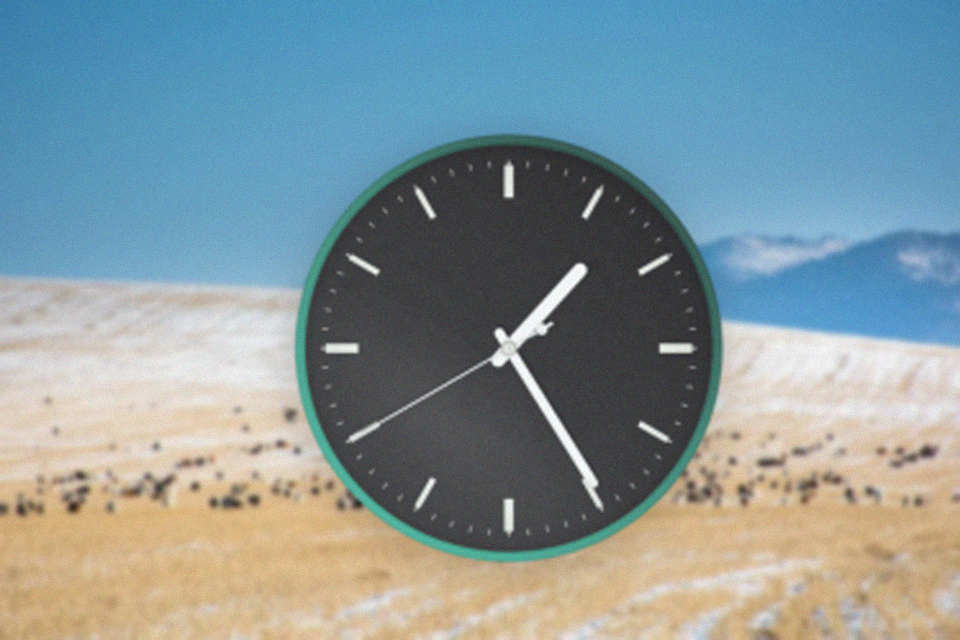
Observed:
1:24:40
